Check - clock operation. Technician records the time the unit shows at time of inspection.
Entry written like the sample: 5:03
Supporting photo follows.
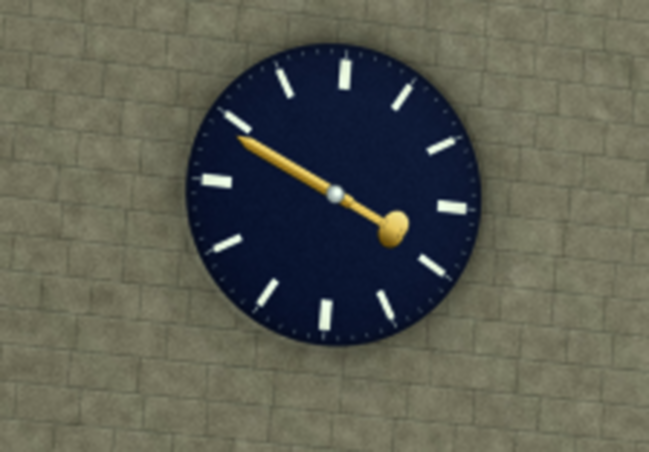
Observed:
3:49
